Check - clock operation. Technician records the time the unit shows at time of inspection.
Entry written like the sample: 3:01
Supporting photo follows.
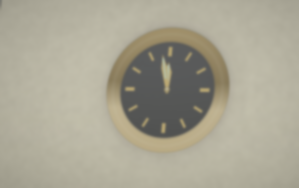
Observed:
11:58
